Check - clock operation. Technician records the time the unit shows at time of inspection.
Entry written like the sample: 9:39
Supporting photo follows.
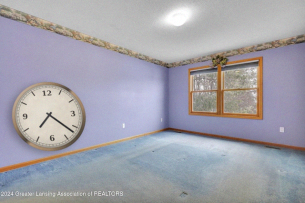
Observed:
7:22
